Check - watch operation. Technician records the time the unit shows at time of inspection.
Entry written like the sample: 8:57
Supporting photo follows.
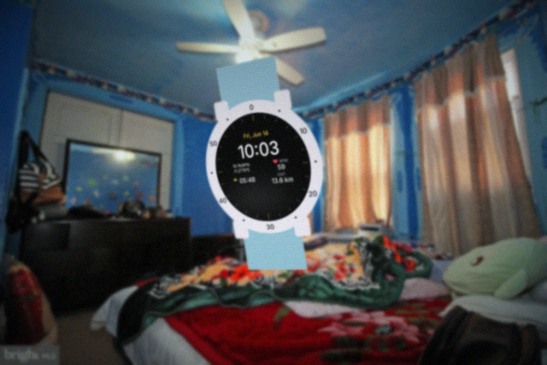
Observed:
10:03
